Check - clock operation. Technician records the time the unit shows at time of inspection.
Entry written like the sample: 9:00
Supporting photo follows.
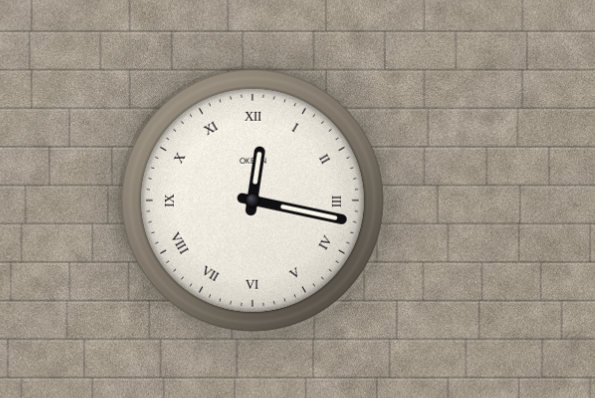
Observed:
12:17
